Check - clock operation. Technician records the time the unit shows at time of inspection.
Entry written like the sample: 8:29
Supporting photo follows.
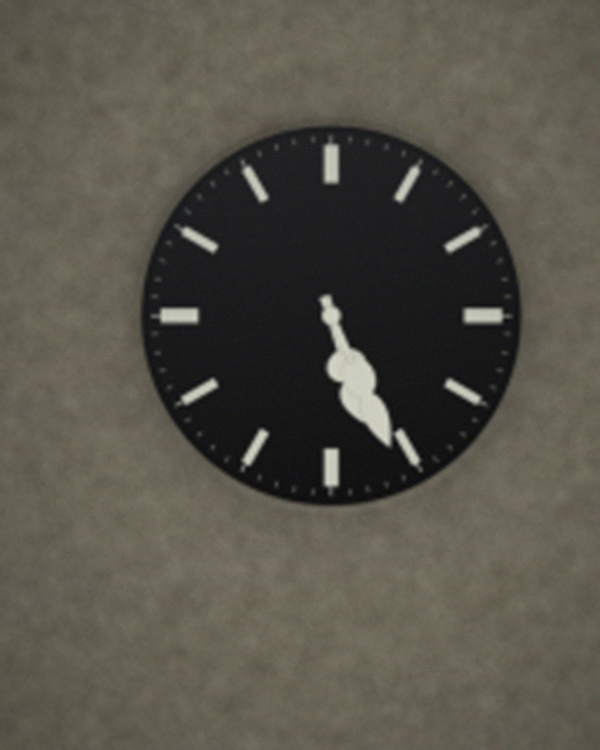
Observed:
5:26
